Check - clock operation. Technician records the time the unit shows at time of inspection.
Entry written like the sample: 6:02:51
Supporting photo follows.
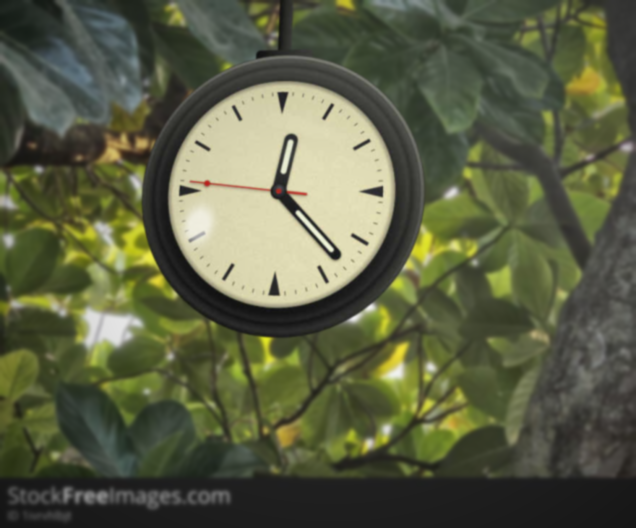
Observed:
12:22:46
